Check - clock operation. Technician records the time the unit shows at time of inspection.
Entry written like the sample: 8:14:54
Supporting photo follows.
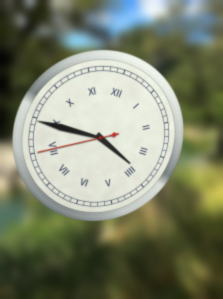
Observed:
3:44:40
